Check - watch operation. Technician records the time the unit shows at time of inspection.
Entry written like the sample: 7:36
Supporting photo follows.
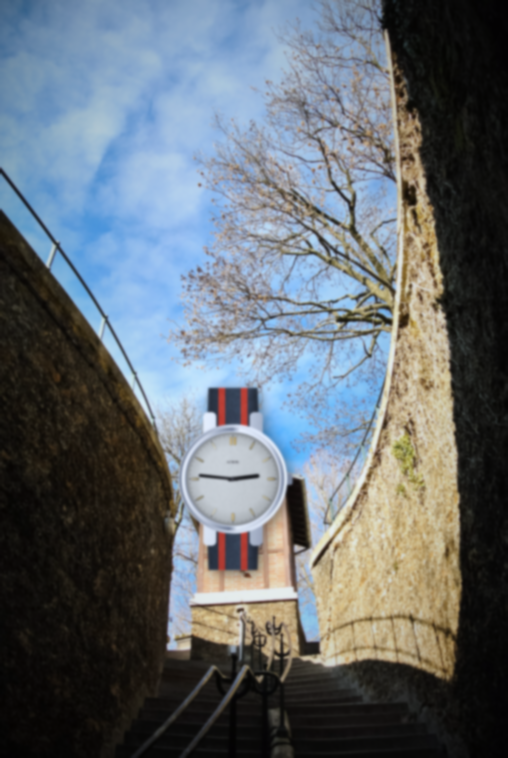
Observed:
2:46
